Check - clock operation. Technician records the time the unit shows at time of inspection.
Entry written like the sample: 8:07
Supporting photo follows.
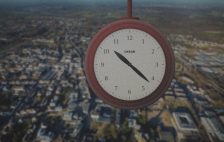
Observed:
10:22
